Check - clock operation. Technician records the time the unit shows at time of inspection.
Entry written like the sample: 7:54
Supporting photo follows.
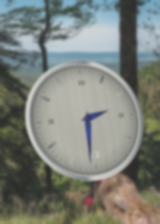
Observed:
2:31
